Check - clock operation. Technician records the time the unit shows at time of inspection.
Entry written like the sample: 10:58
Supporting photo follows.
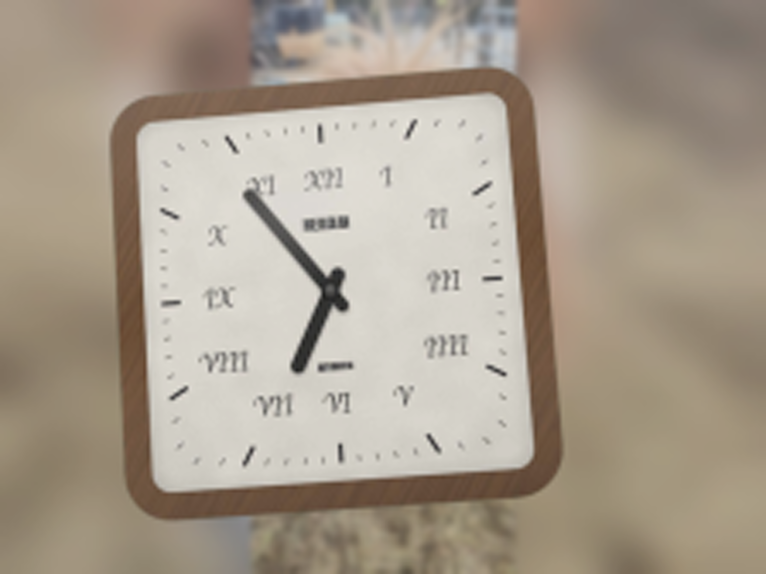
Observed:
6:54
